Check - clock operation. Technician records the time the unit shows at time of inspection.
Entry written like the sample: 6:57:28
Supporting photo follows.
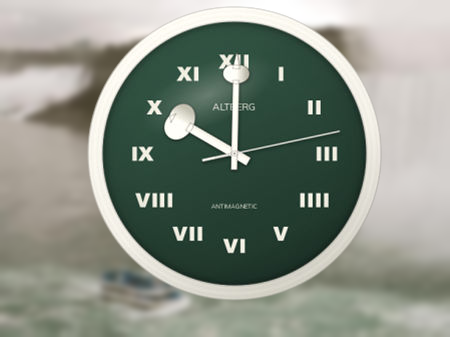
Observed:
10:00:13
